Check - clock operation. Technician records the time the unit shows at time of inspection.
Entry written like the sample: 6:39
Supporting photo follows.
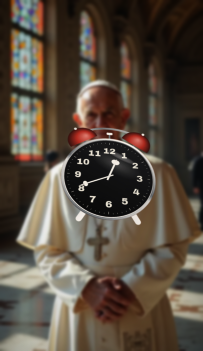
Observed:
12:41
